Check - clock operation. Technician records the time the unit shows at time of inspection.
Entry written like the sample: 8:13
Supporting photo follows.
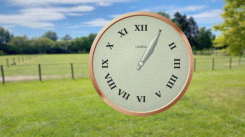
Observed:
1:05
